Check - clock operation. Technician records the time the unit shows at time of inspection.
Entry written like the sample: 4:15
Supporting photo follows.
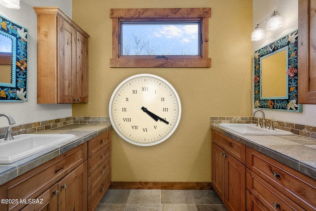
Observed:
4:20
